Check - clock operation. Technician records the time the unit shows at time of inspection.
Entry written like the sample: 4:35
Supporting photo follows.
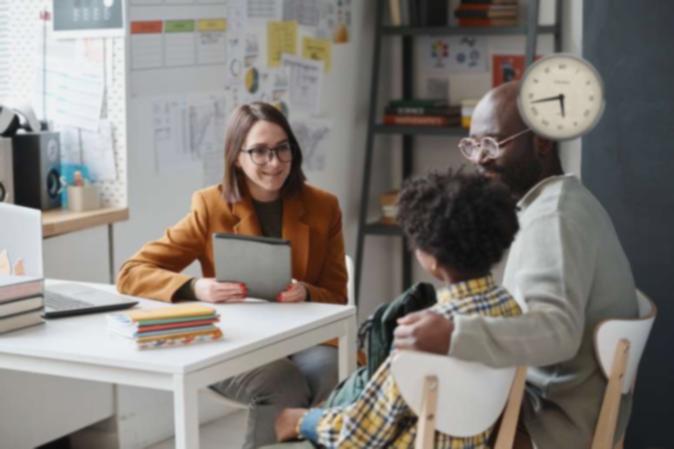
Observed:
5:43
